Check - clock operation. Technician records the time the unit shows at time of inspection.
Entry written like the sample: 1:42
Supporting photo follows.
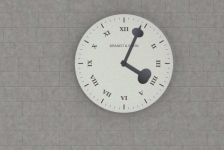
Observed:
4:04
